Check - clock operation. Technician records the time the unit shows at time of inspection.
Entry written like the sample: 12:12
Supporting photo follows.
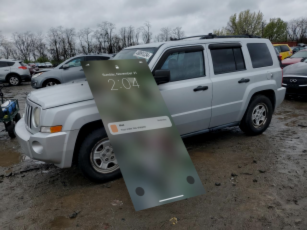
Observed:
2:04
